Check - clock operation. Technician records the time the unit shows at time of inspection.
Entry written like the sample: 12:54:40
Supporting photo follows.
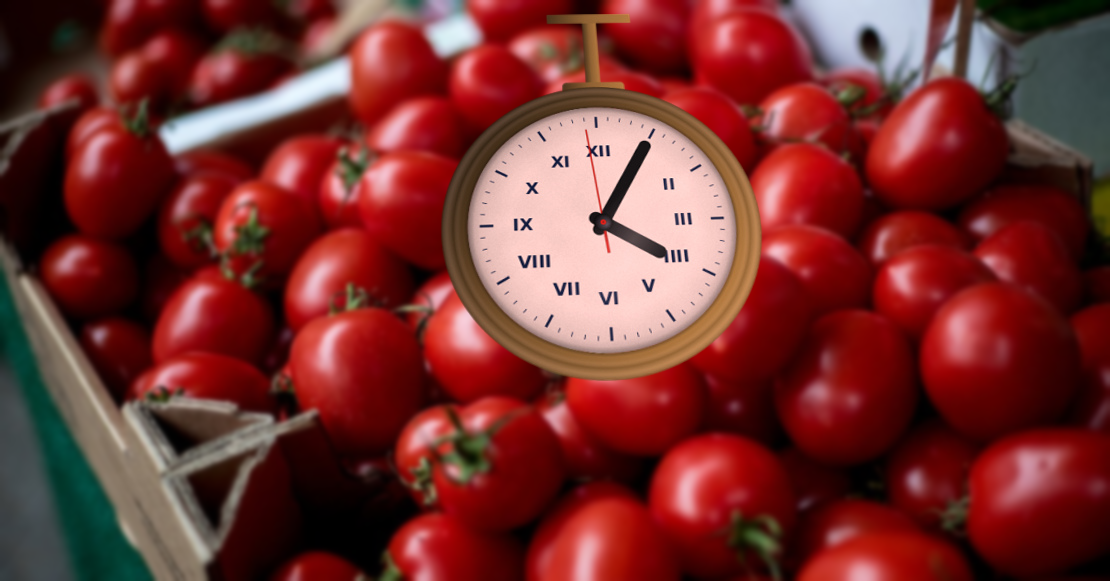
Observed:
4:04:59
